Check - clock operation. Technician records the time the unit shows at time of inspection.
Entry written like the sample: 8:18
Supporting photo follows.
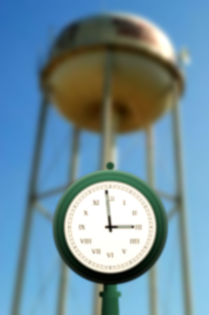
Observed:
2:59
